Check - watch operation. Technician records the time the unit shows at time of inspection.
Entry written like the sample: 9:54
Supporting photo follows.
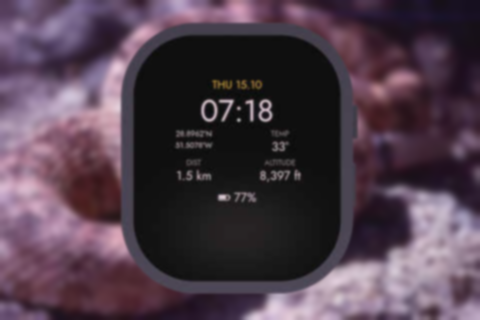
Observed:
7:18
